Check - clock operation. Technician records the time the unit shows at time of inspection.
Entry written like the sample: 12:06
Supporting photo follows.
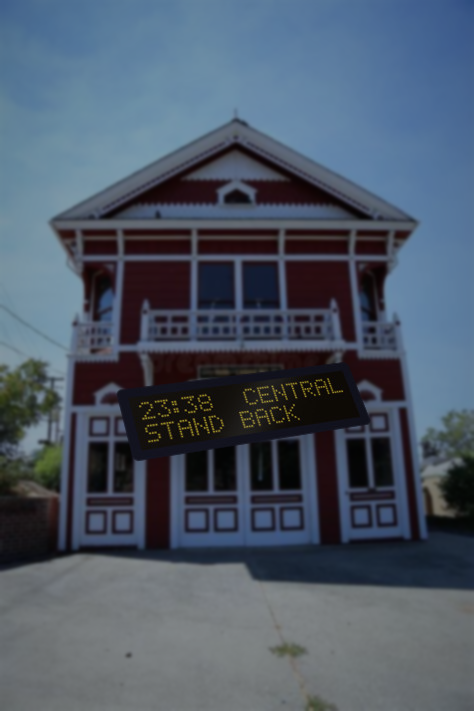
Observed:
23:38
